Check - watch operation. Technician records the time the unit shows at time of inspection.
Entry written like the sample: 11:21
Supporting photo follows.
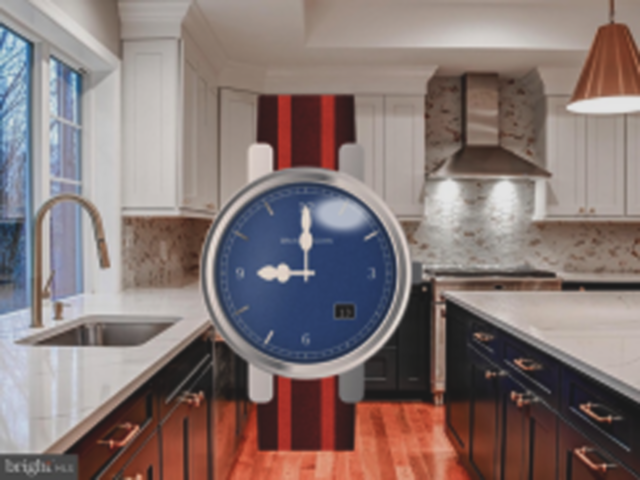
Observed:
9:00
